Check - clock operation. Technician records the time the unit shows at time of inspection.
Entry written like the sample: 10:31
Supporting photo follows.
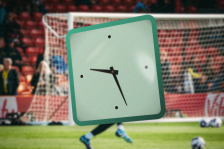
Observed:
9:27
